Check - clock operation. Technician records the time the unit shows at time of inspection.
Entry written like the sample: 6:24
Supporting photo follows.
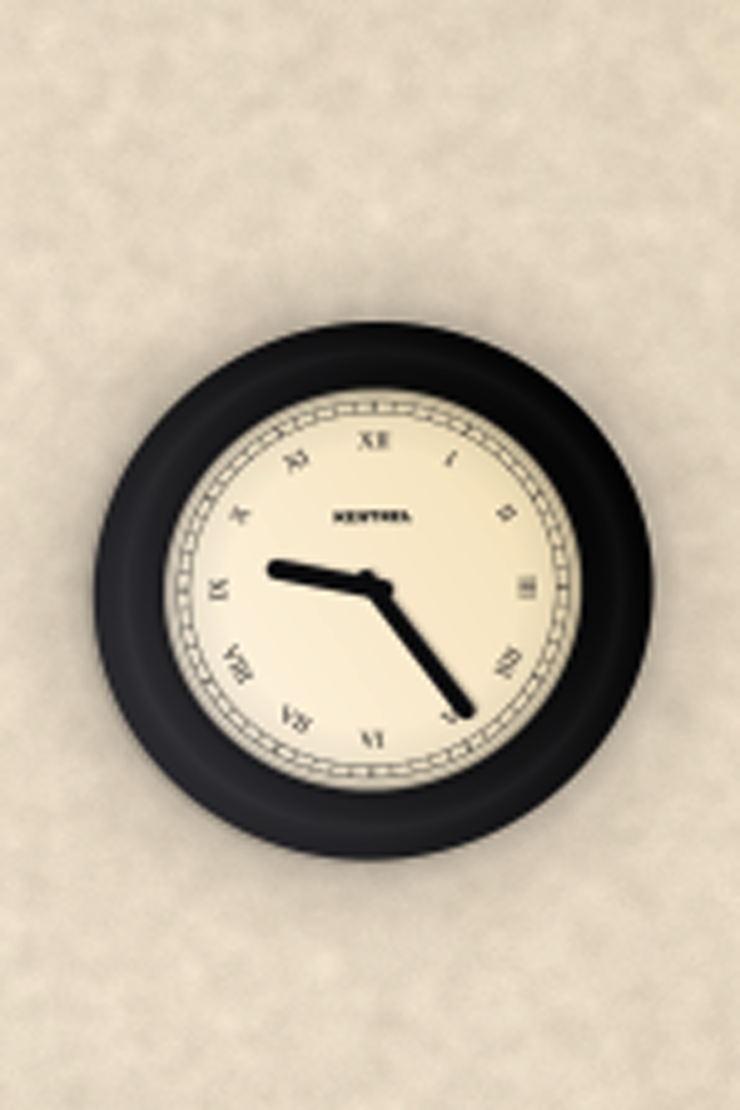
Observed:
9:24
